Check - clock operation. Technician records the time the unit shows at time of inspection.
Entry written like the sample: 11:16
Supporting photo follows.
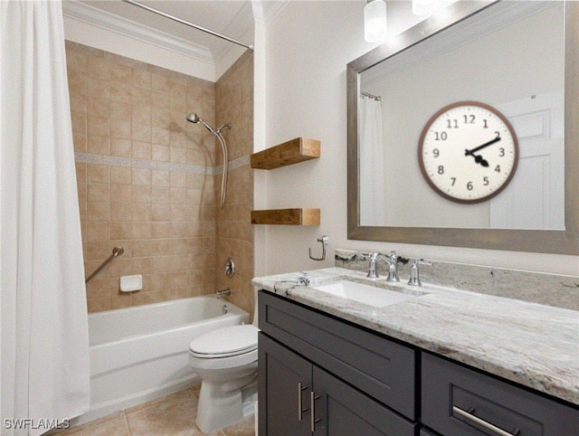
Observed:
4:11
